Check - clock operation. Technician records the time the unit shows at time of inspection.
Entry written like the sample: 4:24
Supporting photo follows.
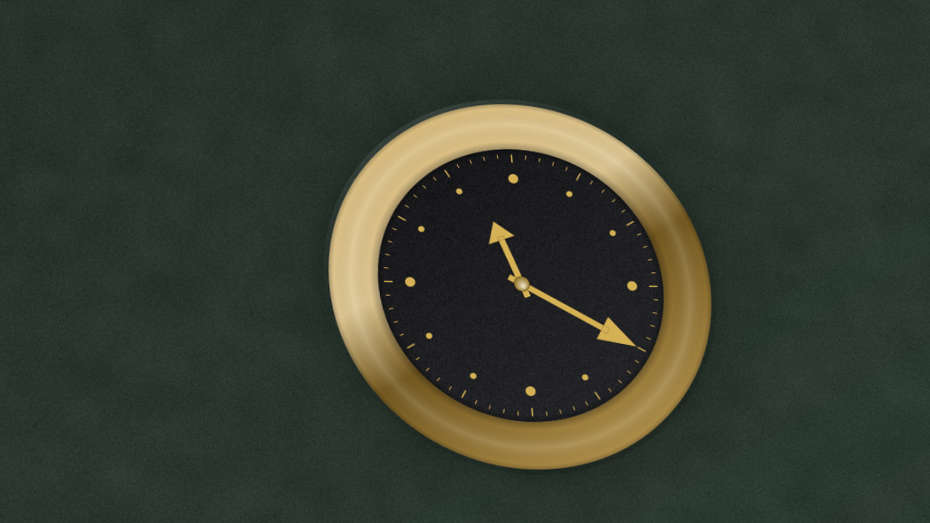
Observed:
11:20
